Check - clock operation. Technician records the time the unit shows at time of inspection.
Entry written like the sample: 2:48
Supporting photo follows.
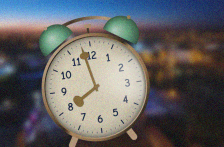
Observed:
7:58
